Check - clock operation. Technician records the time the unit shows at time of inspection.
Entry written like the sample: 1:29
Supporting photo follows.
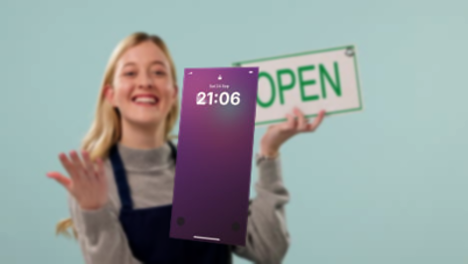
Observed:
21:06
